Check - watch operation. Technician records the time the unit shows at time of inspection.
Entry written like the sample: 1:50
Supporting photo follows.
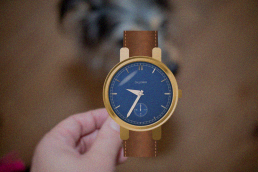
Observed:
9:35
